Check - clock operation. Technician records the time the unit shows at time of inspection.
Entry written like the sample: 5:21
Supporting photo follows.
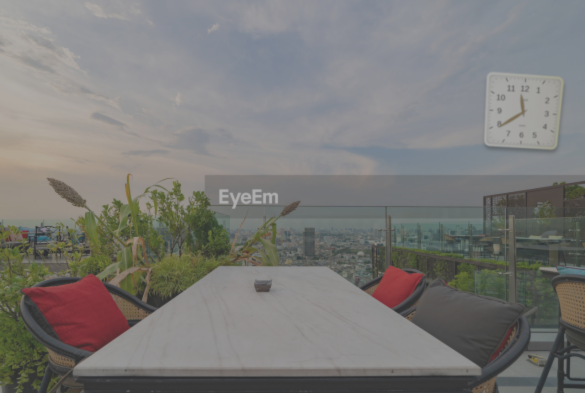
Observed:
11:39
